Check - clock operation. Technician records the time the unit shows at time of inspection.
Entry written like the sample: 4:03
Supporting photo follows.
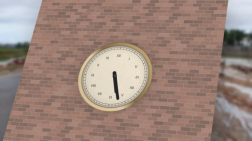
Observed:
5:27
